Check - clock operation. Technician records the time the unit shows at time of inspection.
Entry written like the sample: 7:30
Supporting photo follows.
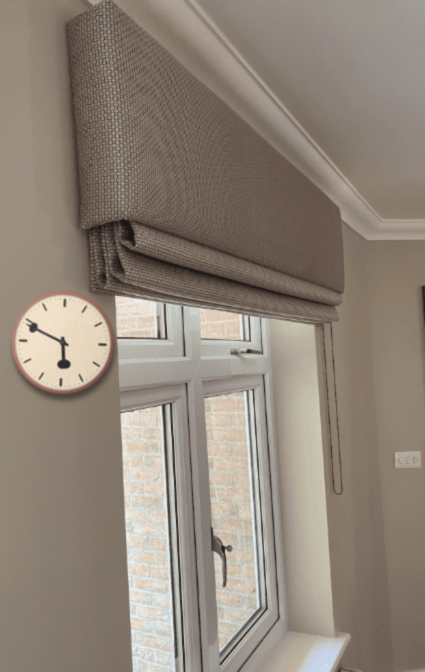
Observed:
5:49
